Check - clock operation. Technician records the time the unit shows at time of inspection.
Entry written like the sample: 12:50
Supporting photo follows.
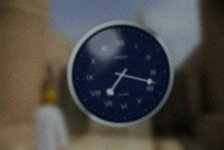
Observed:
7:18
